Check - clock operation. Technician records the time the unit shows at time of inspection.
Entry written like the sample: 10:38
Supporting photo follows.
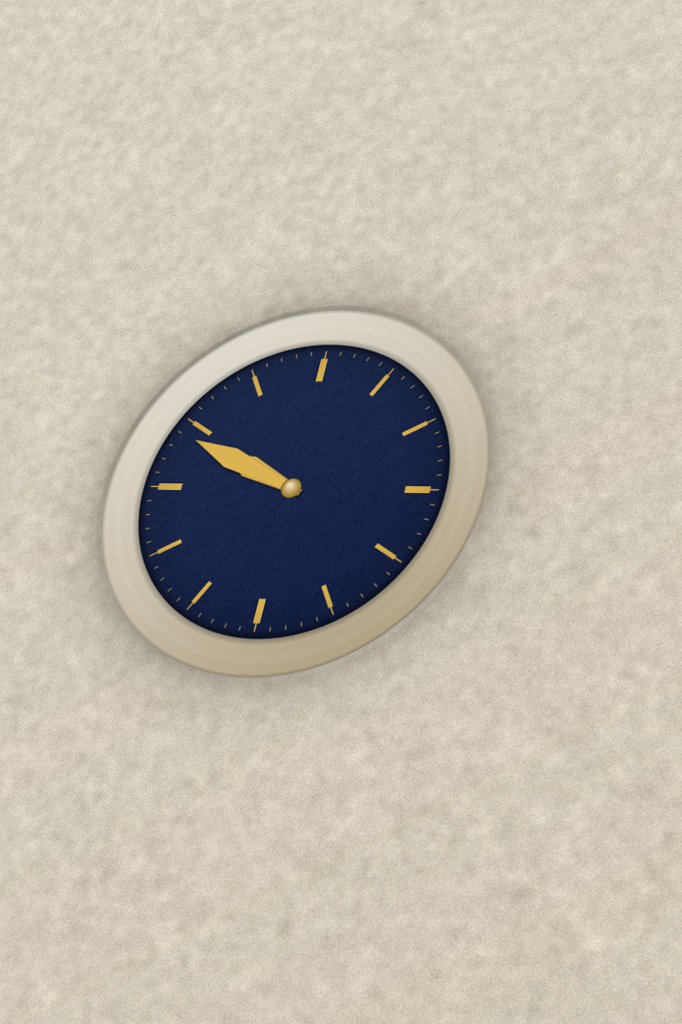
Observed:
9:49
